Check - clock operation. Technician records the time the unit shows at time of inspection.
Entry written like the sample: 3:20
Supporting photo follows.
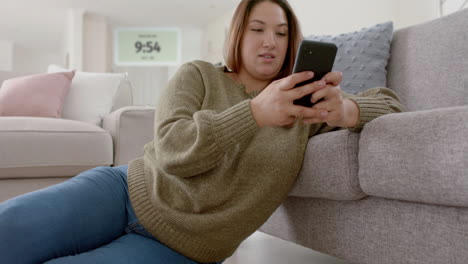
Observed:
9:54
